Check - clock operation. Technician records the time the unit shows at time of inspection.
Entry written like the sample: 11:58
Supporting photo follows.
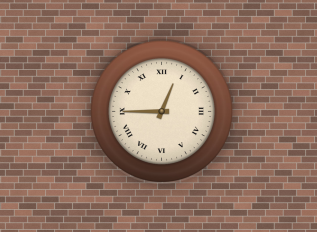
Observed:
12:45
